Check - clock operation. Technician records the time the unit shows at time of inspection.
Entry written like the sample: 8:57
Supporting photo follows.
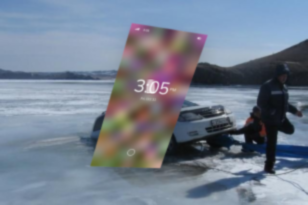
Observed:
3:05
